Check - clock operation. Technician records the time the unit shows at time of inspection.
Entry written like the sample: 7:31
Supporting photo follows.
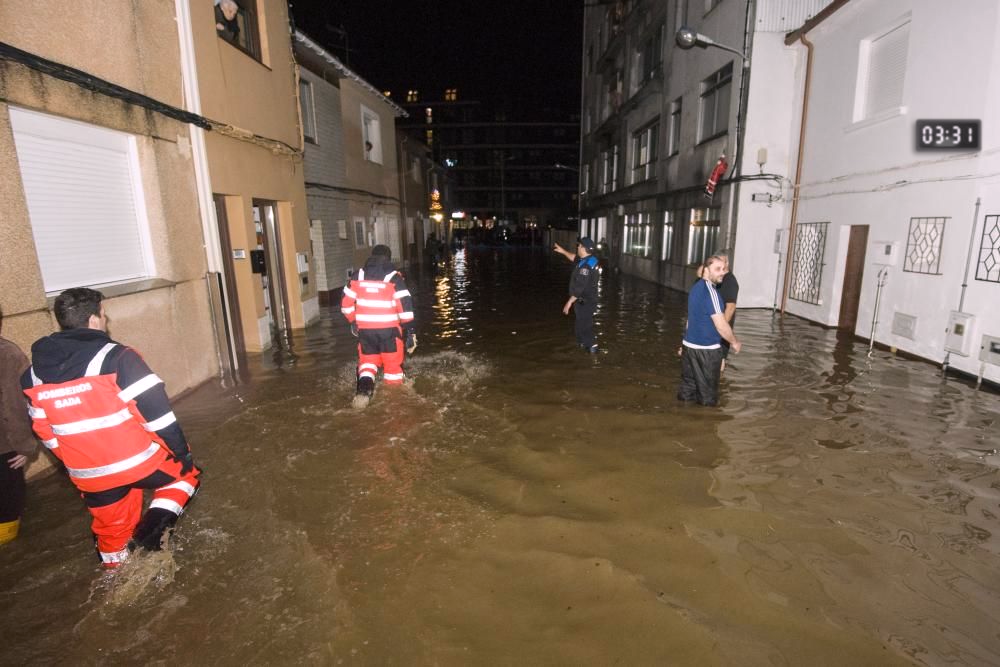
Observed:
3:31
